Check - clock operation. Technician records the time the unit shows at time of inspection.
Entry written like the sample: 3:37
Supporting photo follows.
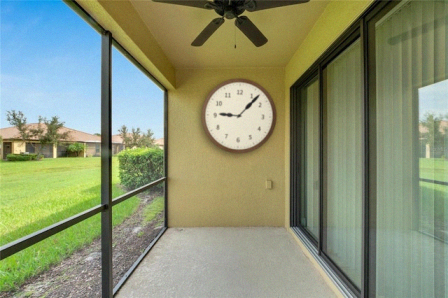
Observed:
9:07
